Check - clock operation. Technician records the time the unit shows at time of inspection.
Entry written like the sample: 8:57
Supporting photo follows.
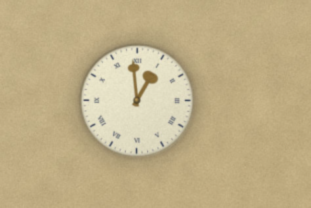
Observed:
12:59
